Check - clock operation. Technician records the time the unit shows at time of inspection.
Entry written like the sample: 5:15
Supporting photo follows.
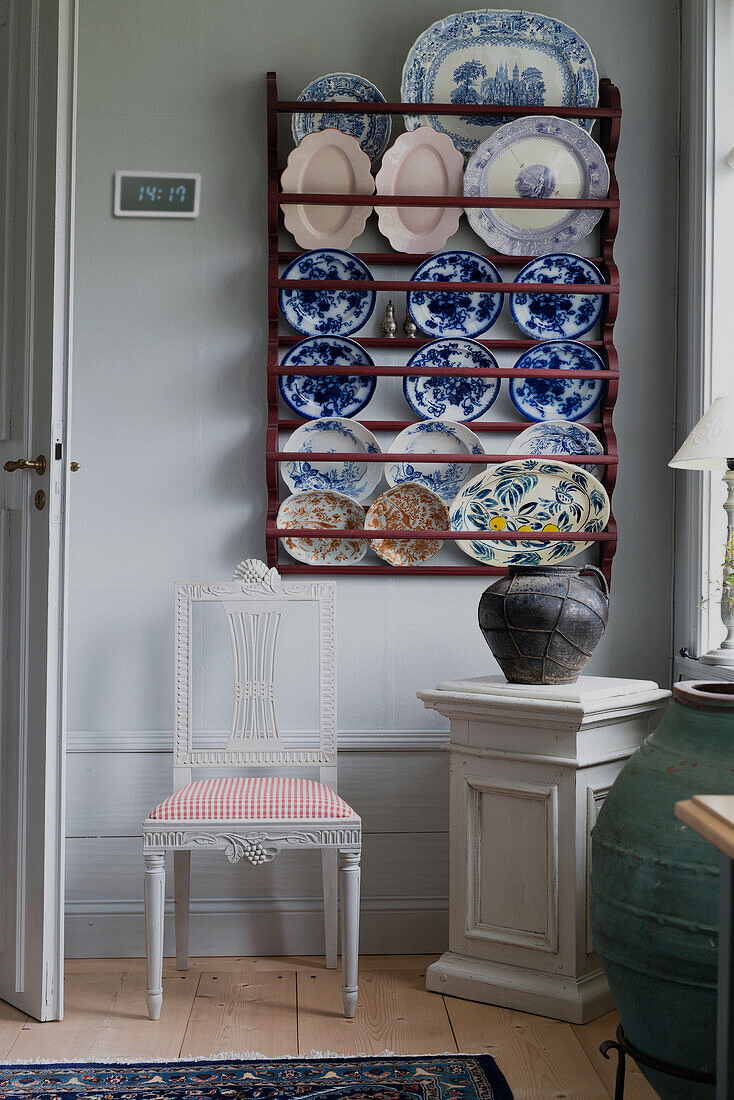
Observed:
14:17
